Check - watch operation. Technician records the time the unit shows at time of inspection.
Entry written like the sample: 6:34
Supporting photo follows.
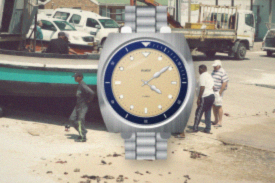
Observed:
4:09
